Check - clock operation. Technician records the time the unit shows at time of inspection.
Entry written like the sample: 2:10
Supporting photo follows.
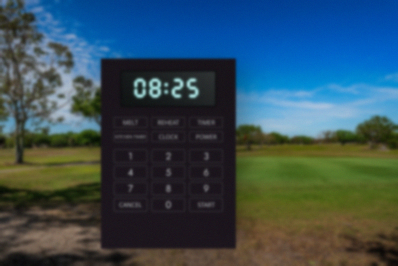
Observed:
8:25
